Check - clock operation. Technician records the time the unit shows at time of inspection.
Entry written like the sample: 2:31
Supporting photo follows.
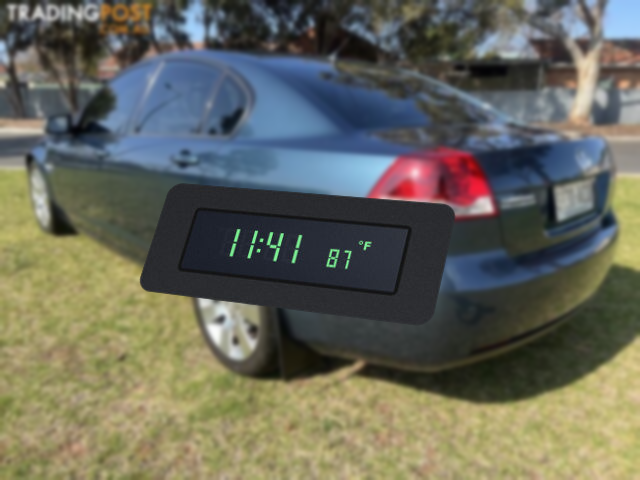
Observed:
11:41
